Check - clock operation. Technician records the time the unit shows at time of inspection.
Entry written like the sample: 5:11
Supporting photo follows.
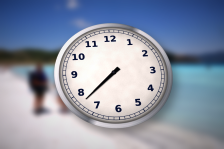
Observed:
7:38
